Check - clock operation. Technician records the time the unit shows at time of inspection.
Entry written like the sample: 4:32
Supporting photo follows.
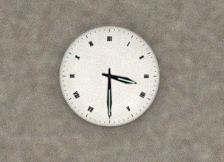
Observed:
3:30
